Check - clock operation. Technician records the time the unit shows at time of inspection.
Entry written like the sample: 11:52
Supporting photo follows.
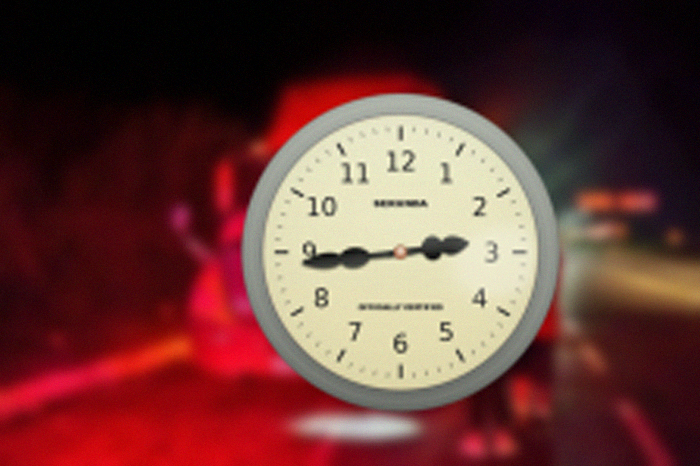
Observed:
2:44
